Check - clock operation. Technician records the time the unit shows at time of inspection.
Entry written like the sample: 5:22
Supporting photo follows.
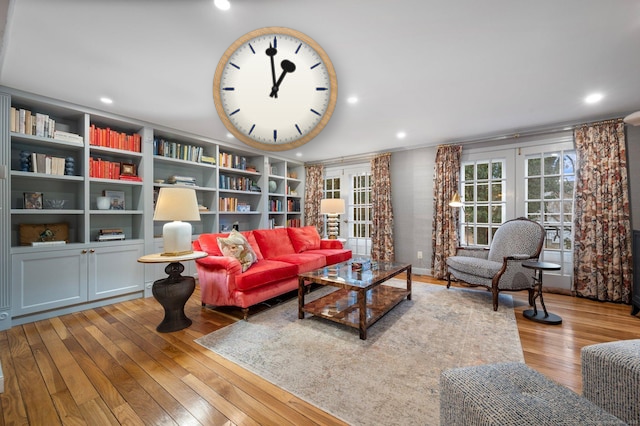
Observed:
12:59
